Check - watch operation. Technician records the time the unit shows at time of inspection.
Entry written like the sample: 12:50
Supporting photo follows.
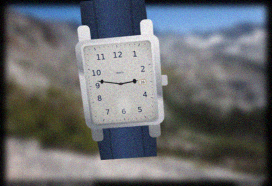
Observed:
2:47
